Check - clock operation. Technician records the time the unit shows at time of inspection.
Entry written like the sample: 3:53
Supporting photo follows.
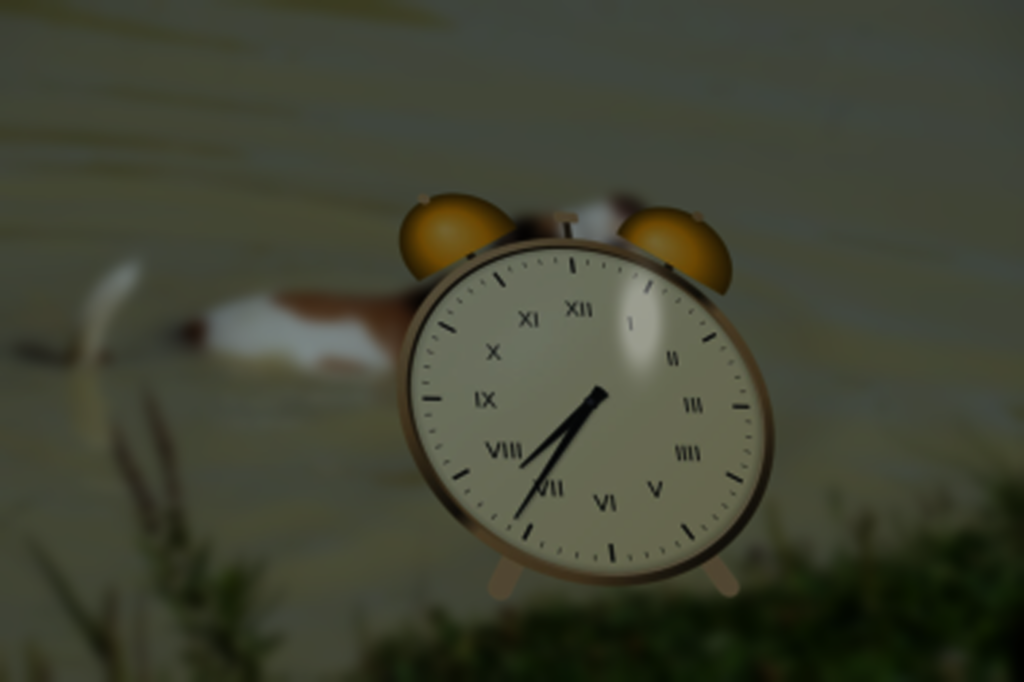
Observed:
7:36
